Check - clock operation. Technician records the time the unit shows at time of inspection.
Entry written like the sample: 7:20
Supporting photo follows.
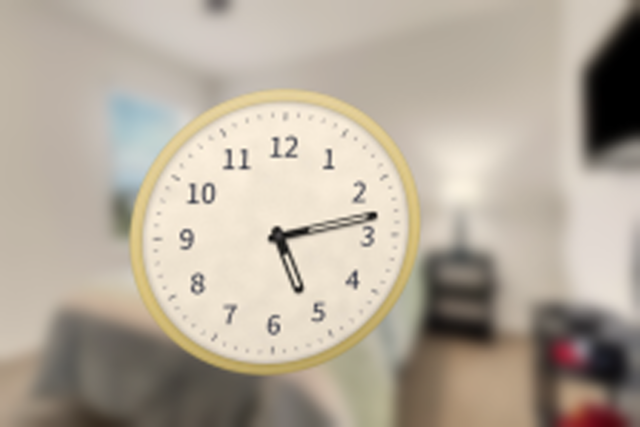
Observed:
5:13
